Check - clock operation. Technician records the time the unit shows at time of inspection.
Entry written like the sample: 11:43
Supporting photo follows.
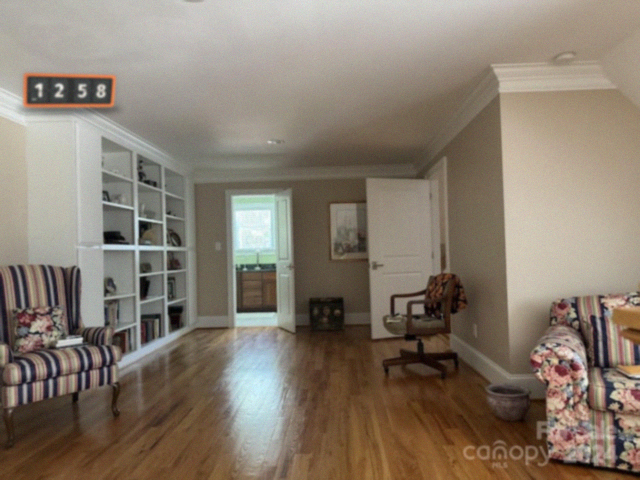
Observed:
12:58
